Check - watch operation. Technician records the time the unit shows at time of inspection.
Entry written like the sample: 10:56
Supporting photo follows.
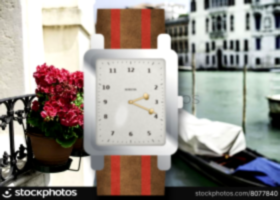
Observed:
2:19
